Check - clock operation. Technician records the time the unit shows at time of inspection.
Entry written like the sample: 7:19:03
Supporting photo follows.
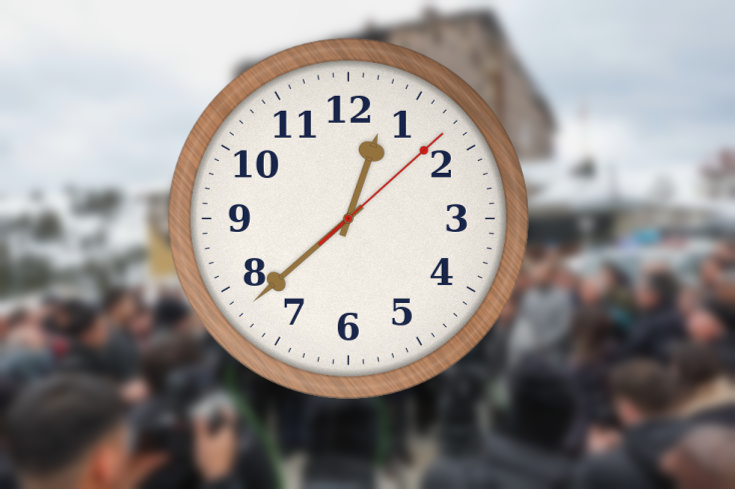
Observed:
12:38:08
